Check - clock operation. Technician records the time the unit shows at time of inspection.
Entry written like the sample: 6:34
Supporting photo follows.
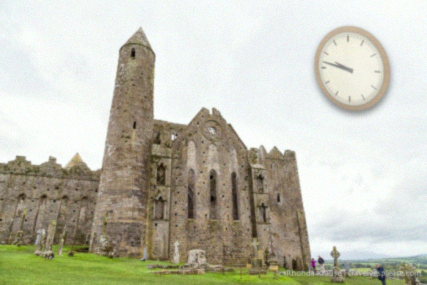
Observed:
9:47
